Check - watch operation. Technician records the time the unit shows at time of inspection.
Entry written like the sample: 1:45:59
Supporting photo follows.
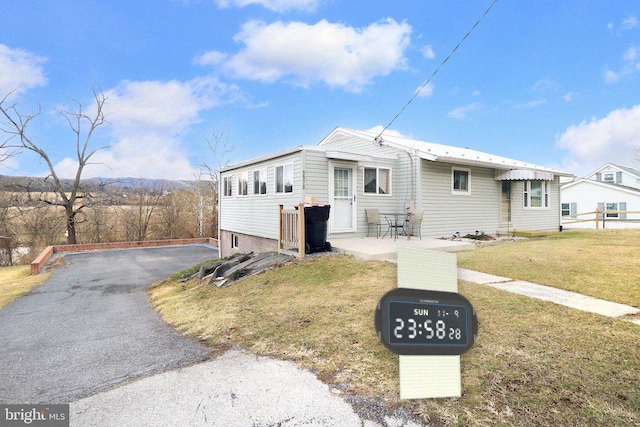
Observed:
23:58:28
